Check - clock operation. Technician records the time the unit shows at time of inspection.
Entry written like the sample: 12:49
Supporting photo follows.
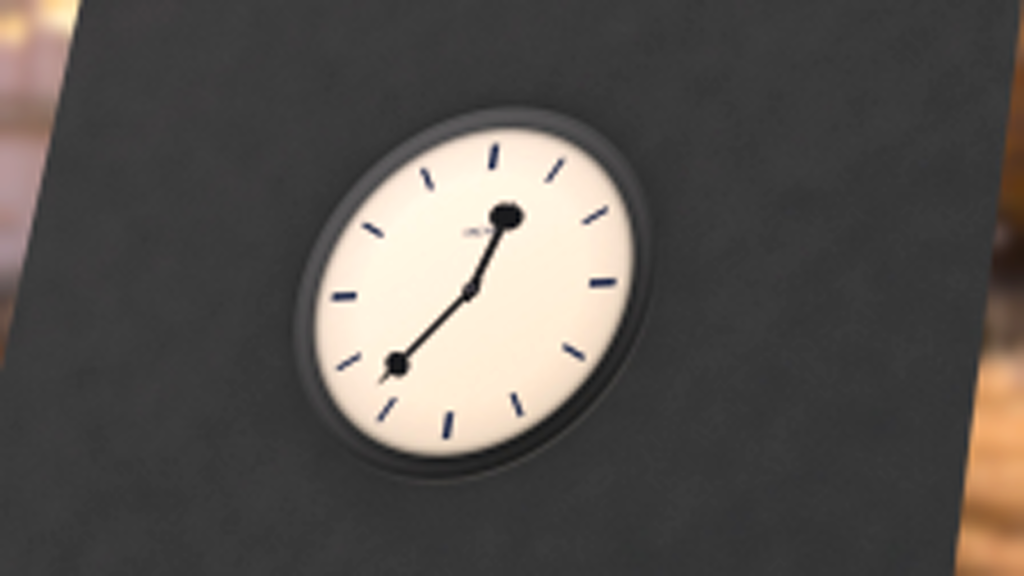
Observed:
12:37
